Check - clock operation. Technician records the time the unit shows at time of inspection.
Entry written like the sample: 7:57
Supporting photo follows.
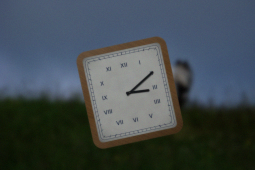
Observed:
3:10
